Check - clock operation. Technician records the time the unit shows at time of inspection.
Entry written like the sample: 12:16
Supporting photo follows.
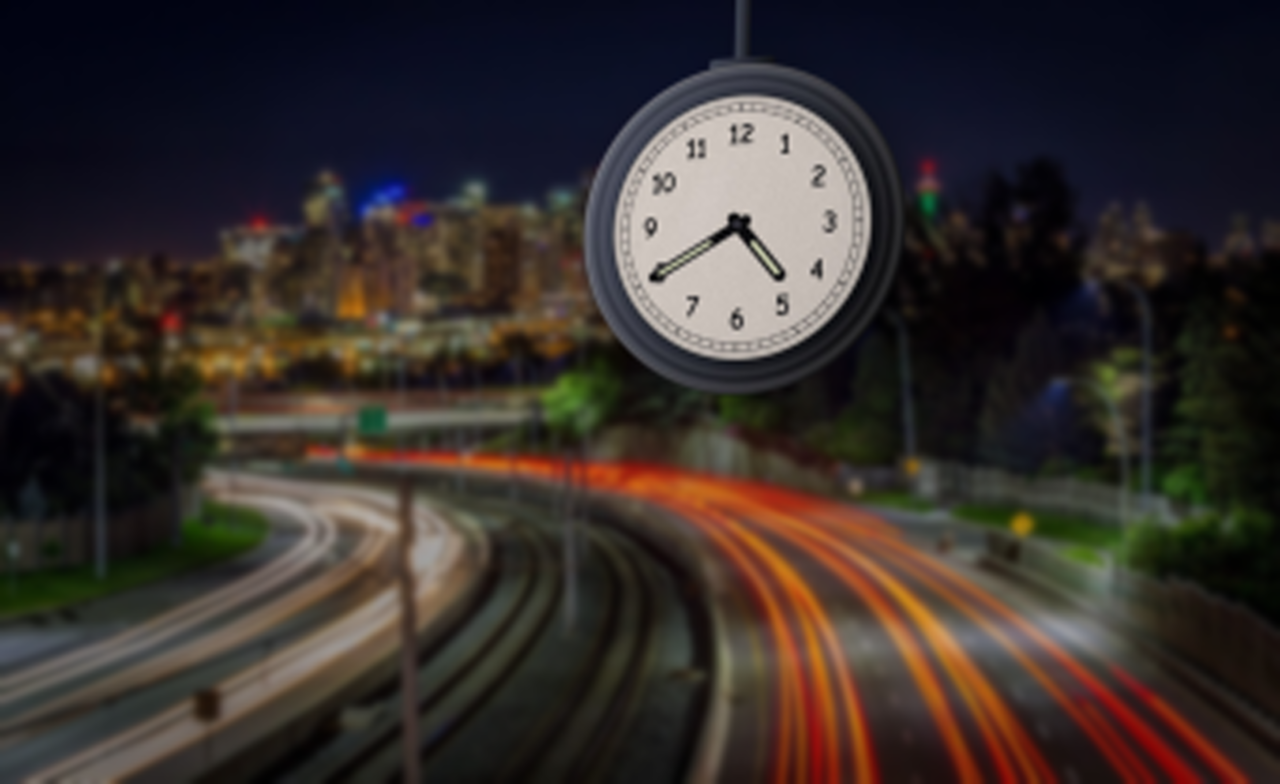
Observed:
4:40
